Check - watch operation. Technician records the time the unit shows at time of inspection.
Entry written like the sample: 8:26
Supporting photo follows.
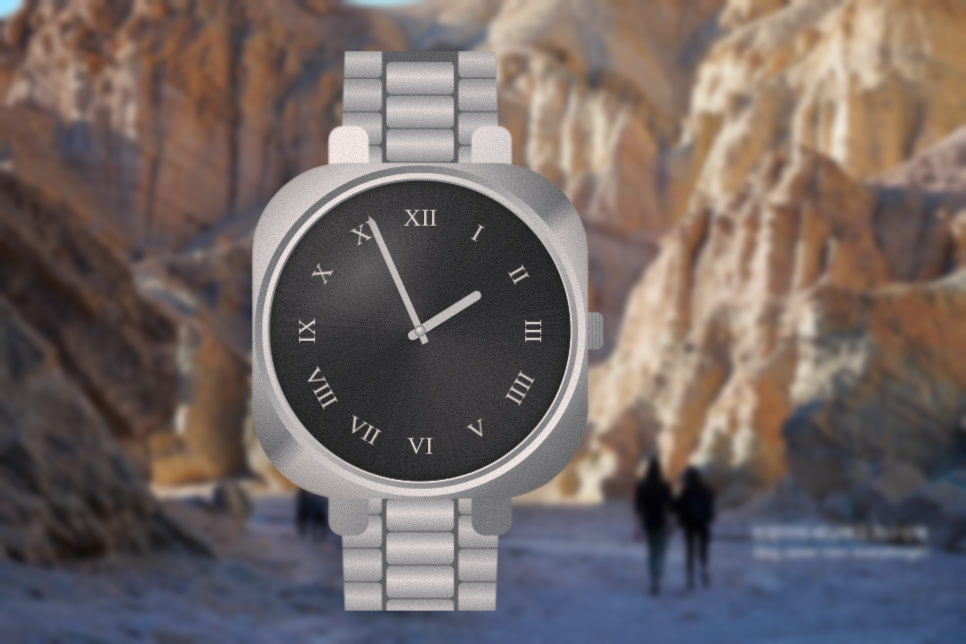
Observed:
1:56
